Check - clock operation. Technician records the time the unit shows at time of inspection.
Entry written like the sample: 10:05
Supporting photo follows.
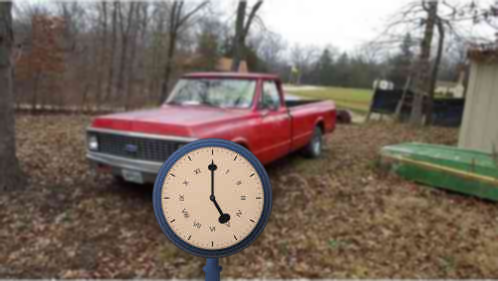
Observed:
5:00
